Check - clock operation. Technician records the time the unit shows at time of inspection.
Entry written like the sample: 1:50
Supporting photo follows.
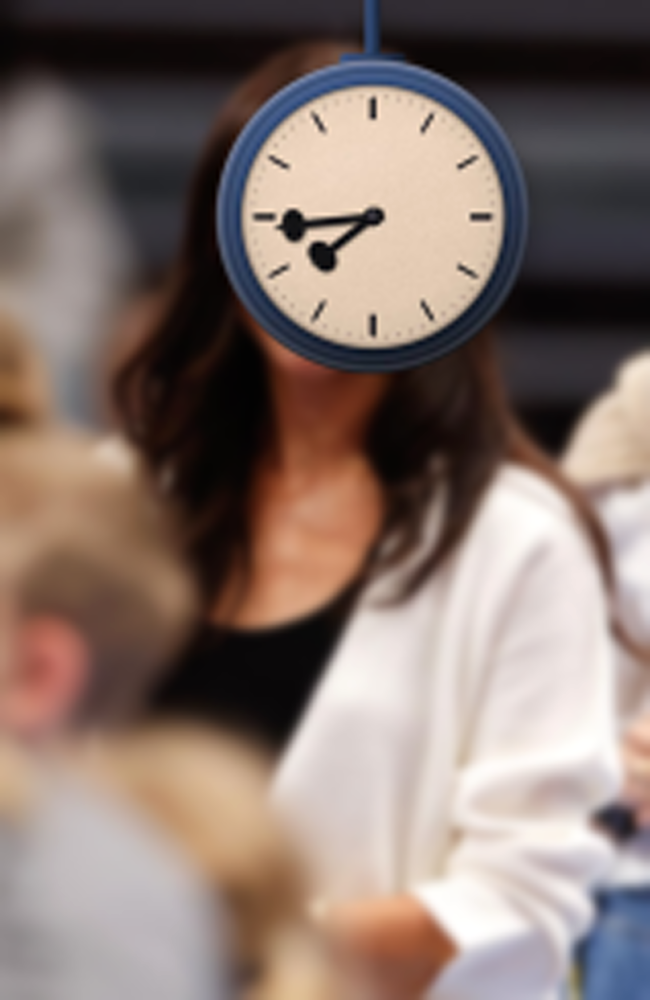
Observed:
7:44
